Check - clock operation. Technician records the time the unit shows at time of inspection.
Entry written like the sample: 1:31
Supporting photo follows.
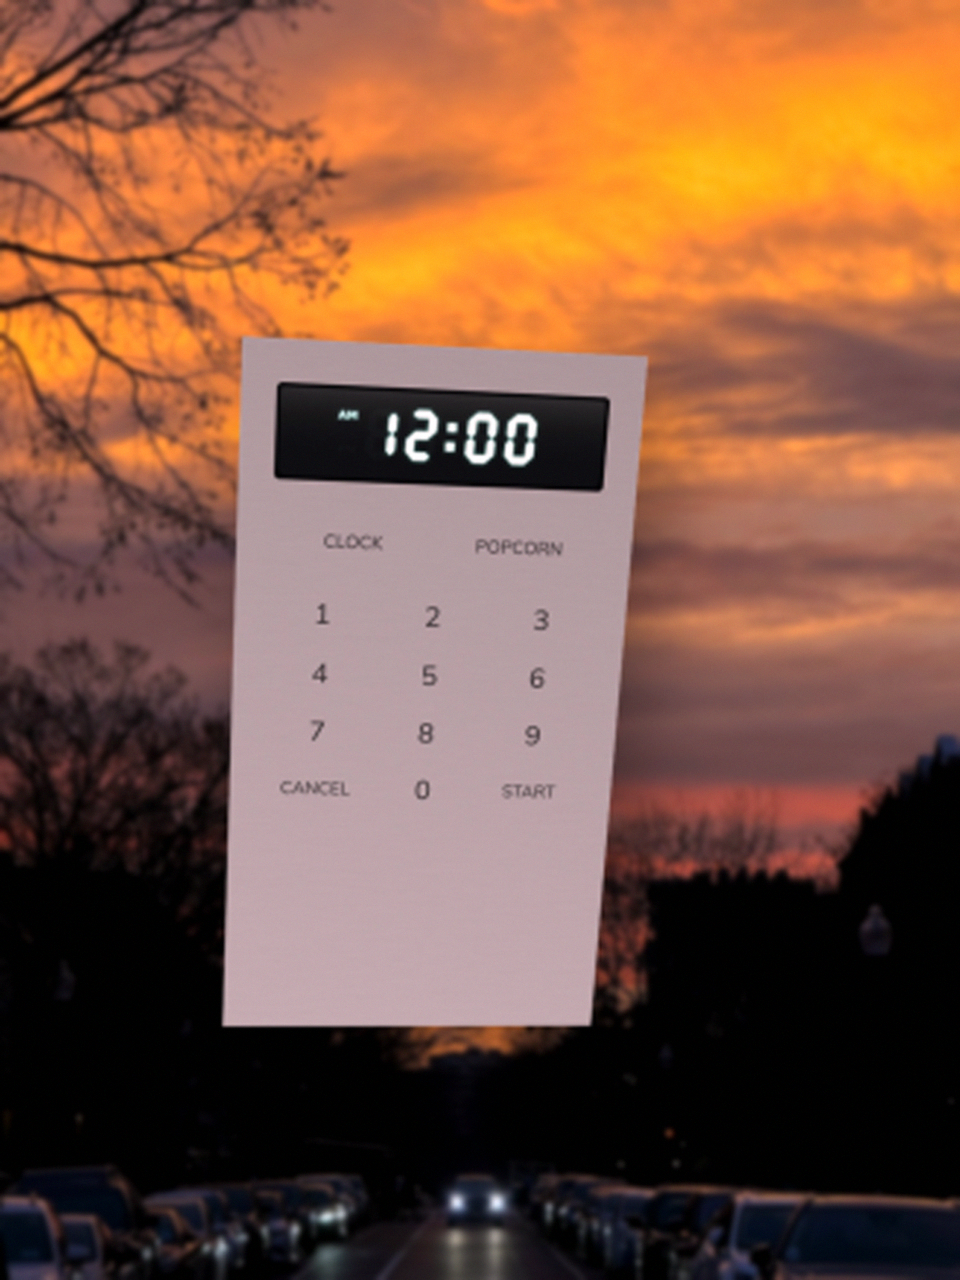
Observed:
12:00
